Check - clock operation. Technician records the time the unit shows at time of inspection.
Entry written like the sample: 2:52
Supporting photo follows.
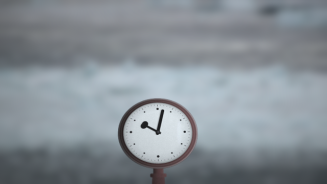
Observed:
10:02
